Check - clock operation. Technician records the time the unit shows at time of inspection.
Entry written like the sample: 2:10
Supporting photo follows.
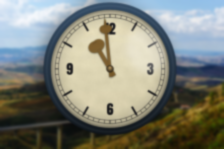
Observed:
10:59
